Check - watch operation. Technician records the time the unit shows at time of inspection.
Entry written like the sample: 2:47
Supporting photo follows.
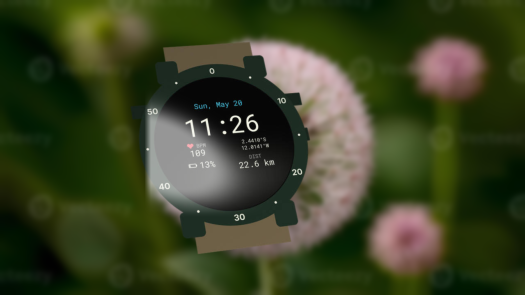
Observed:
11:26
